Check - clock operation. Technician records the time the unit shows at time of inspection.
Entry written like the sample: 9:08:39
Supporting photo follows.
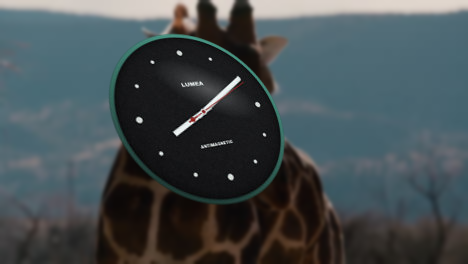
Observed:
8:10:11
